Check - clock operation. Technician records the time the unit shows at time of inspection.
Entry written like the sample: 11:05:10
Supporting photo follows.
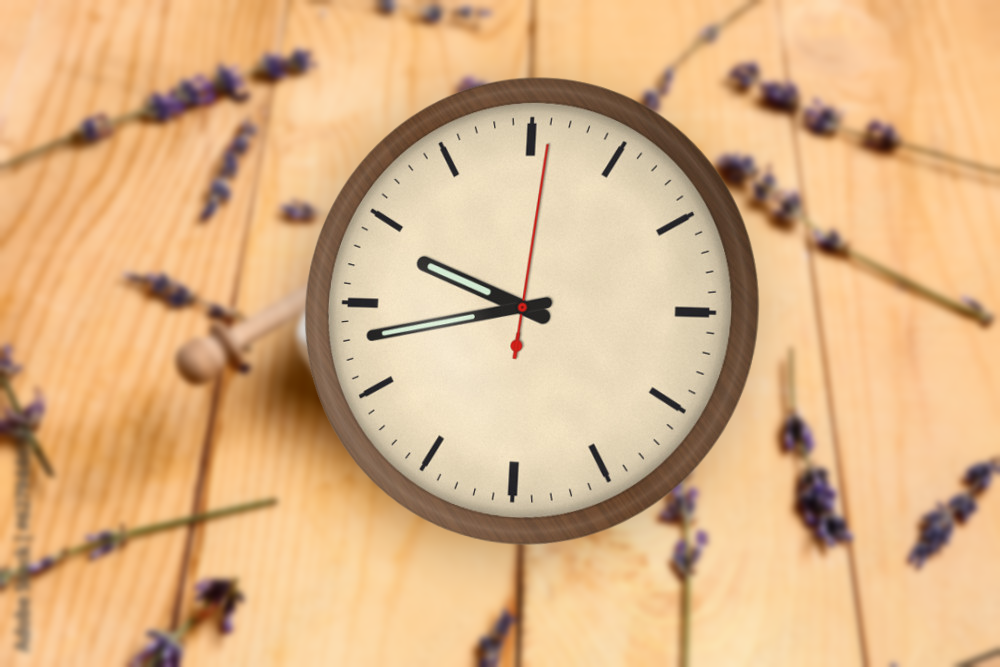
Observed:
9:43:01
